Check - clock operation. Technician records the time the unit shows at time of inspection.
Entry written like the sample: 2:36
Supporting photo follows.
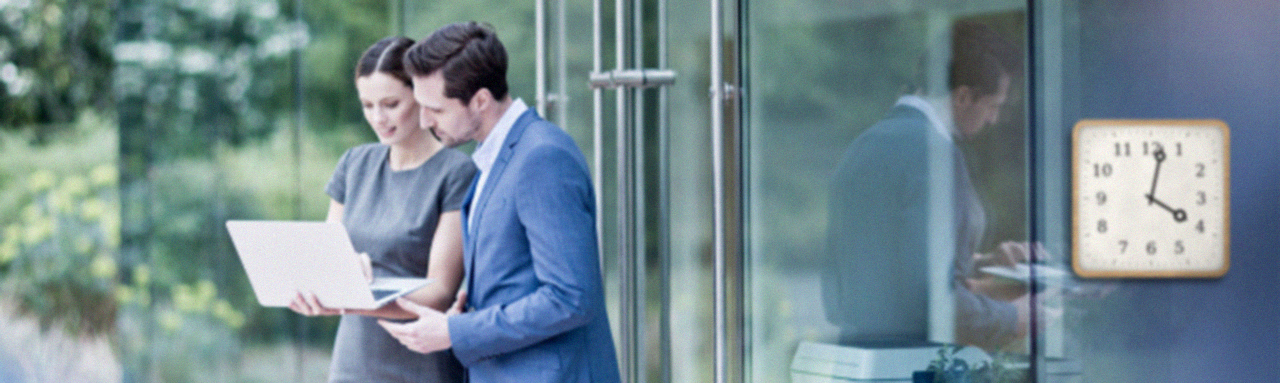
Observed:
4:02
